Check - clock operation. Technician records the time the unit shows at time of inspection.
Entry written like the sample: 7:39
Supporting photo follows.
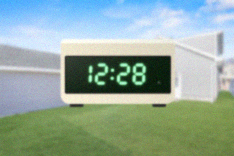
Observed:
12:28
